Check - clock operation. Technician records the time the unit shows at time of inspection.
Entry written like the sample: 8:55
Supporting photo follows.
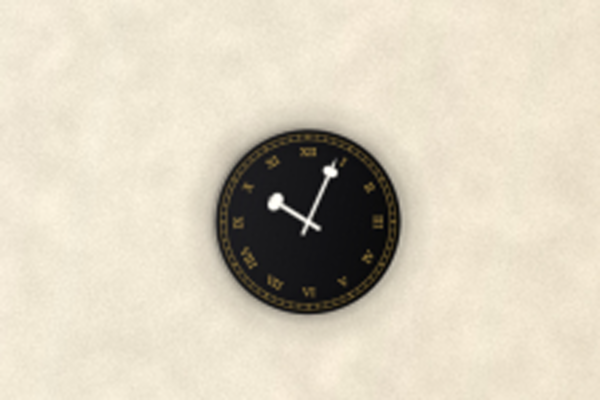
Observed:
10:04
